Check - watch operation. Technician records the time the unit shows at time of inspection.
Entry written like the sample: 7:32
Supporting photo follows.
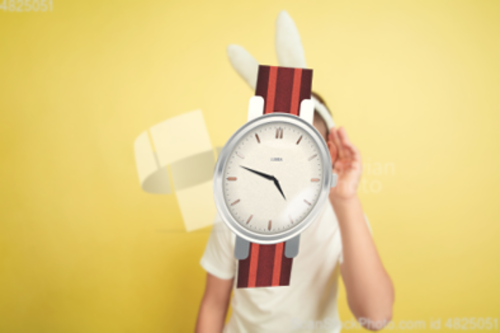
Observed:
4:48
